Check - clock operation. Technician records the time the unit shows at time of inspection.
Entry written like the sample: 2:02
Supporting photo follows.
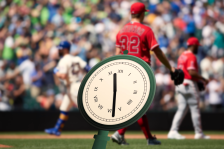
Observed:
11:28
